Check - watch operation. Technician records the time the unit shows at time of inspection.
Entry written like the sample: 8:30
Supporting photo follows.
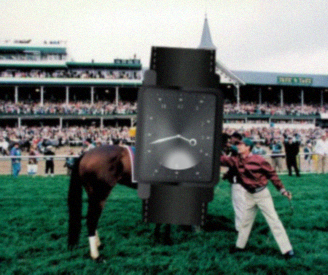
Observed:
3:42
